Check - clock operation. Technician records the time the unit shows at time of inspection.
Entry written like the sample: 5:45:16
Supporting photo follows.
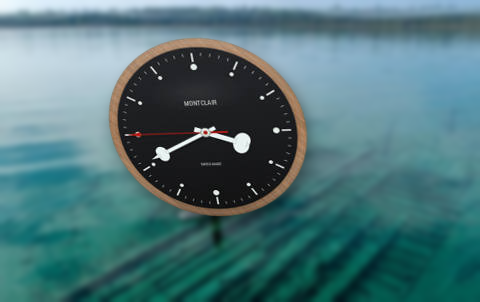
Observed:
3:40:45
